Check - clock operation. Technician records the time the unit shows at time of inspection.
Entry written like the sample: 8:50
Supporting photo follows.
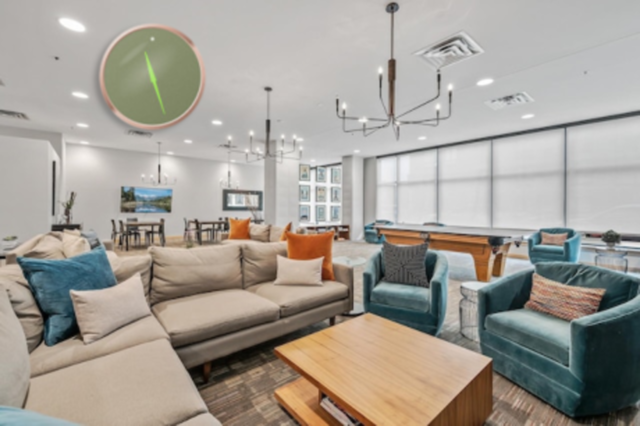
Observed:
11:27
